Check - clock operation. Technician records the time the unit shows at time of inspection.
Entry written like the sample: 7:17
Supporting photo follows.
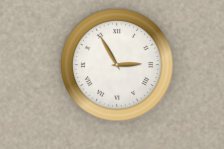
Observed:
2:55
